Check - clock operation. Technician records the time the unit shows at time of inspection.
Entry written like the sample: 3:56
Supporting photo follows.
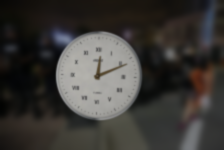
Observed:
12:11
